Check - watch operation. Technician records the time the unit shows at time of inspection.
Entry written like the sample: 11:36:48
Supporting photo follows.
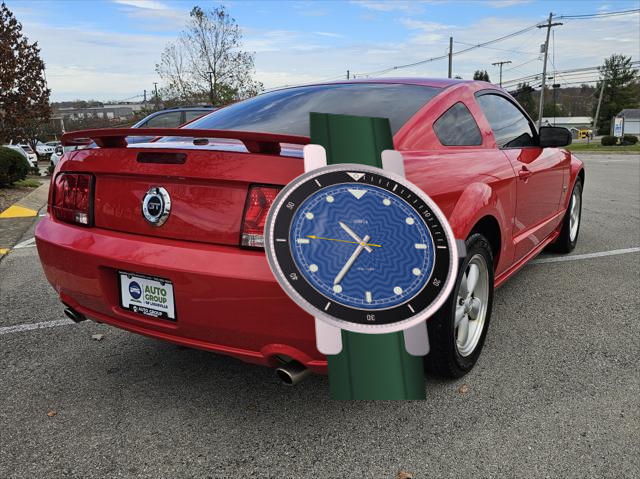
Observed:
10:35:46
